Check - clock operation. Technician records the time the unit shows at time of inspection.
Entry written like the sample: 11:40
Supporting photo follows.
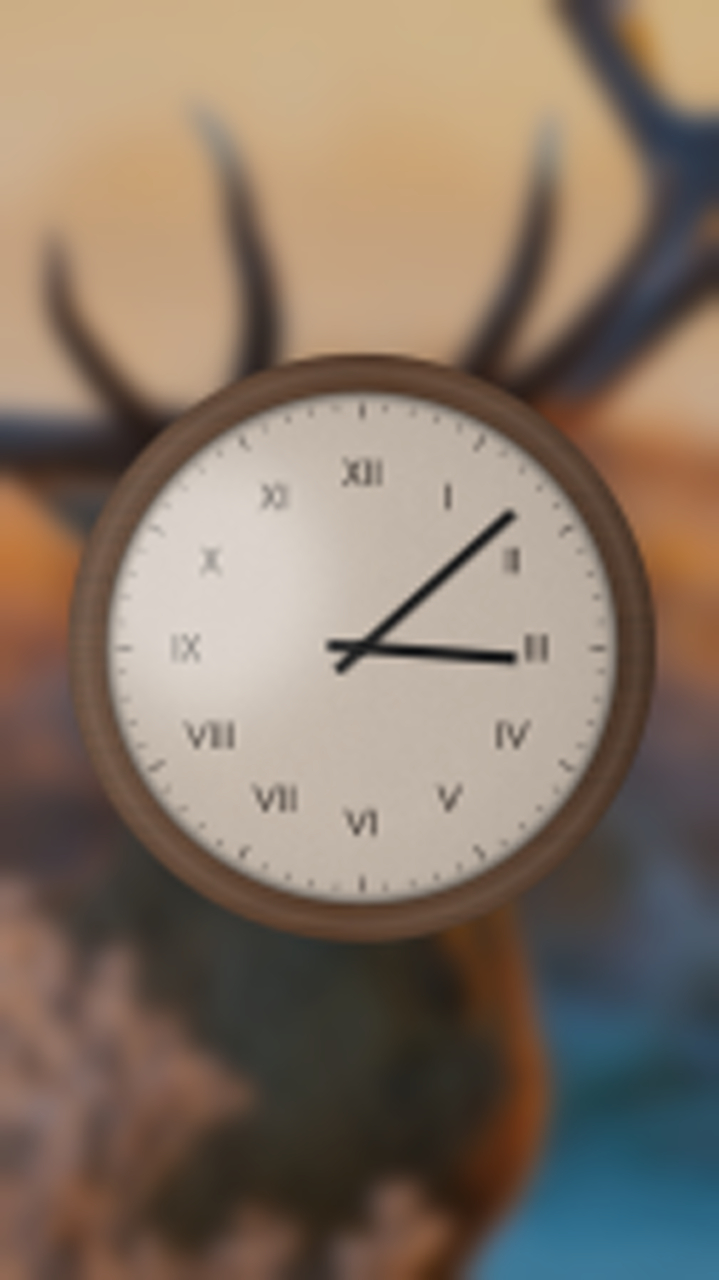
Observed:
3:08
